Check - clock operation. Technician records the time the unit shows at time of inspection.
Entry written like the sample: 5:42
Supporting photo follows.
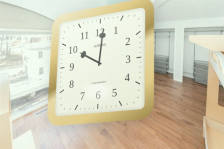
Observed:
10:01
